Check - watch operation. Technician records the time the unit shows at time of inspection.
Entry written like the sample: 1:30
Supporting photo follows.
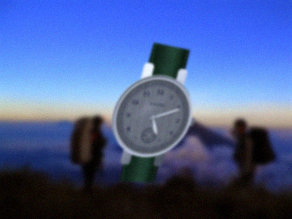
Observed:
5:11
